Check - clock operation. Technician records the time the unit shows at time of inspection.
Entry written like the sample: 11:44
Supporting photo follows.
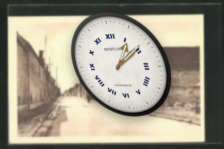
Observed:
1:09
